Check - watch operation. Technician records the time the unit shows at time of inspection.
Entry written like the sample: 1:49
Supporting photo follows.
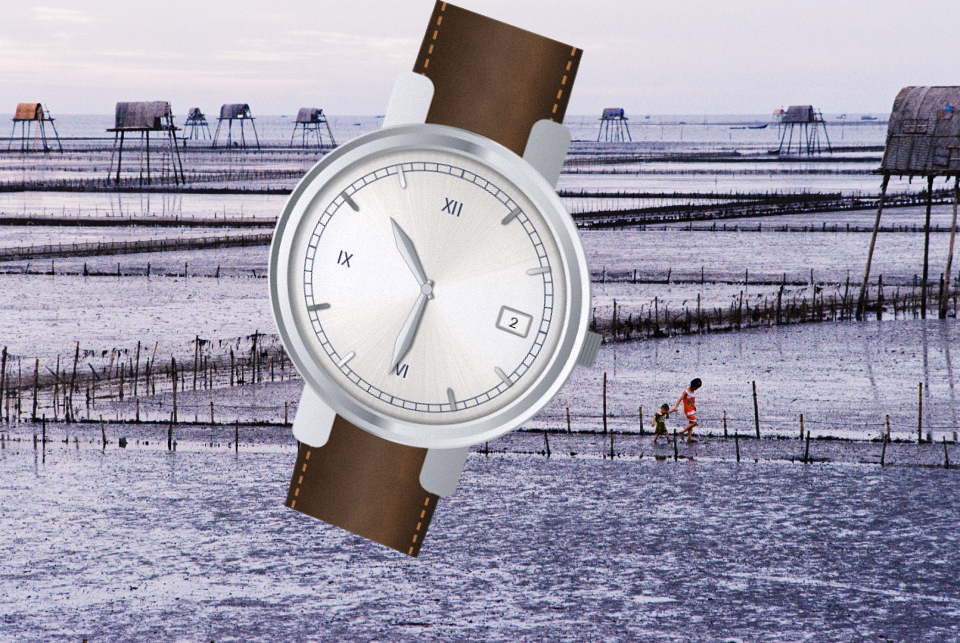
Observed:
10:31
